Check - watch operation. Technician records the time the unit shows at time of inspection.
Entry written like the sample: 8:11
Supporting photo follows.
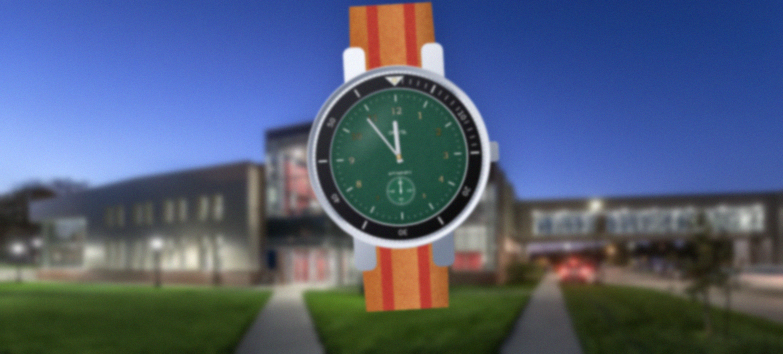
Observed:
11:54
